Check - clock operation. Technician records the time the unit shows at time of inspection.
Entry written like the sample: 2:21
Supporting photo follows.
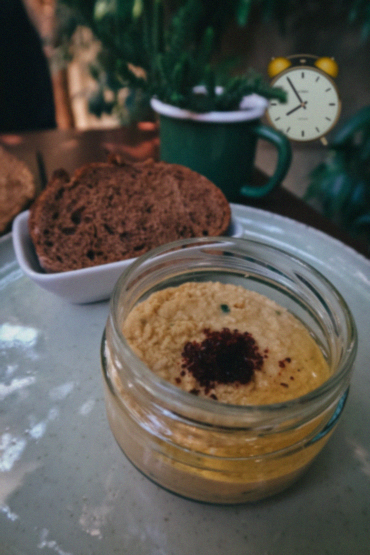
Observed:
7:55
